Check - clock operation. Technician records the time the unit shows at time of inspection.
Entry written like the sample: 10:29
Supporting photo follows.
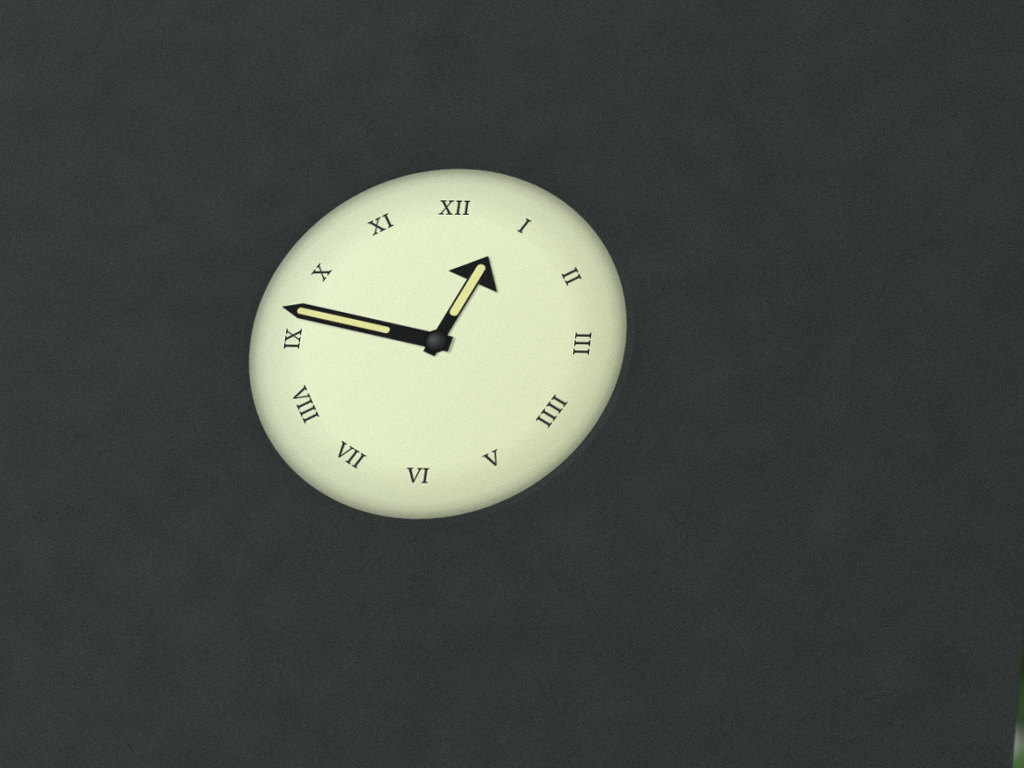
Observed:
12:47
